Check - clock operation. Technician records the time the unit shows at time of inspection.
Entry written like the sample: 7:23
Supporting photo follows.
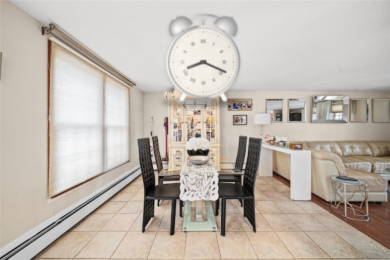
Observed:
8:19
